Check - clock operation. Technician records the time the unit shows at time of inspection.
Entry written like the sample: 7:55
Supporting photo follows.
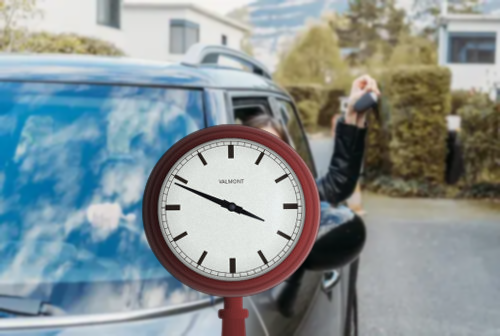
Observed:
3:49
